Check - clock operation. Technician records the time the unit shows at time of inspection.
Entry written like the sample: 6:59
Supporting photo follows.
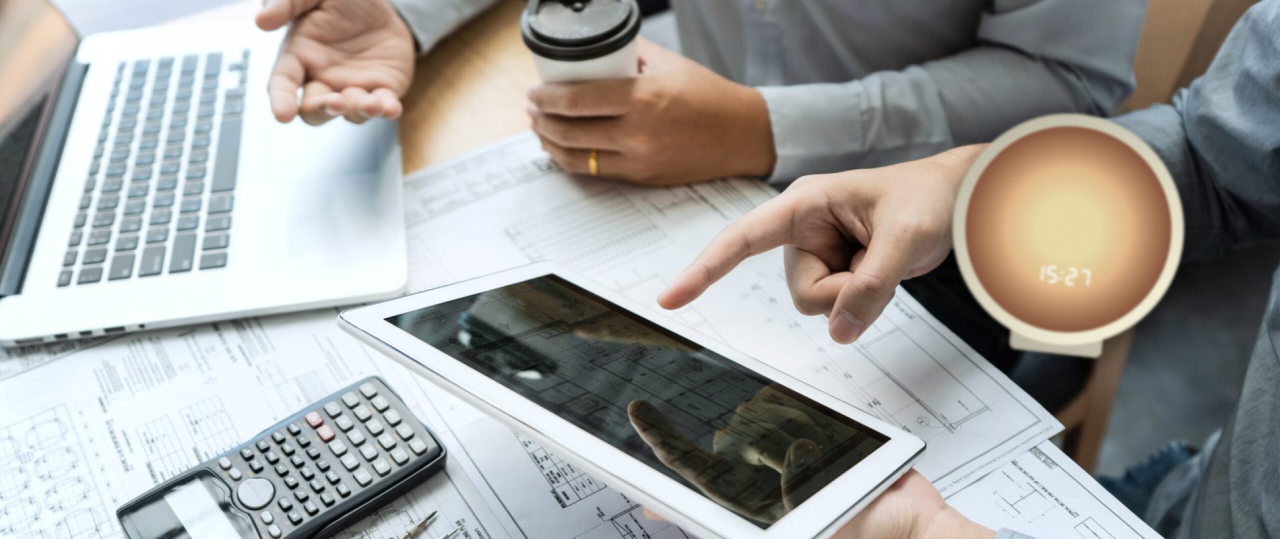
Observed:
15:27
